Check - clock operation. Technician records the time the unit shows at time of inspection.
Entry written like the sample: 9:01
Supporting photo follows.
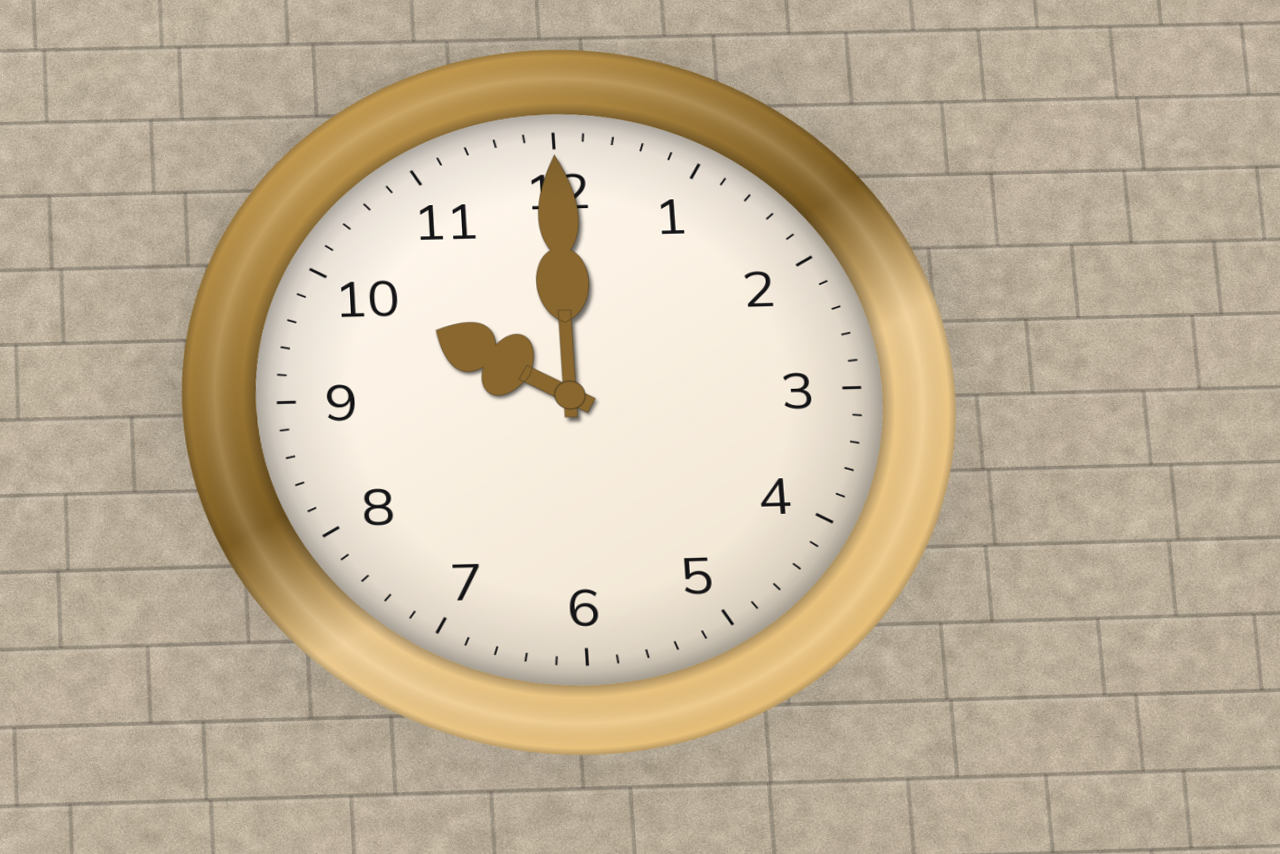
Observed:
10:00
